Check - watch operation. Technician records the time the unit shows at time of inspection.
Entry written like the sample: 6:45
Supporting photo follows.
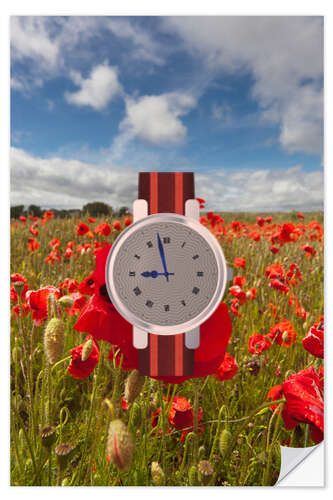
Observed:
8:58
